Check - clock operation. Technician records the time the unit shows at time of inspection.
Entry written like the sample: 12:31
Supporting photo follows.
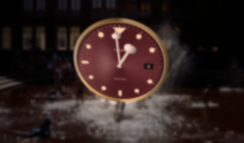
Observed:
12:59
